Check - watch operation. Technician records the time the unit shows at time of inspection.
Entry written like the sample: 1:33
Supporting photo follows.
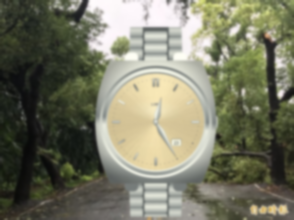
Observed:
12:25
